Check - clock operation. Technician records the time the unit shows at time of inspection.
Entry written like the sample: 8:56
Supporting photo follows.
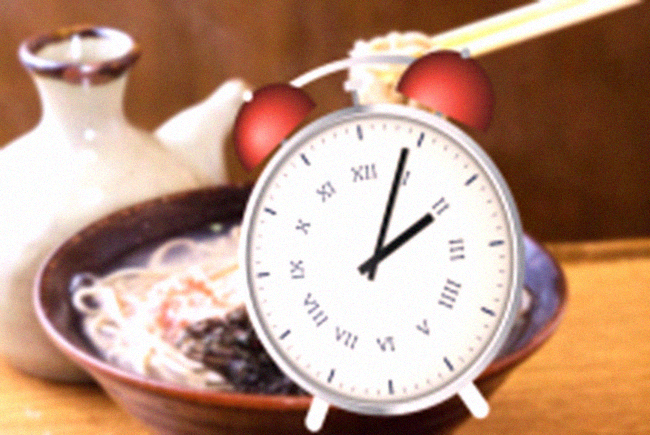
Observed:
2:04
